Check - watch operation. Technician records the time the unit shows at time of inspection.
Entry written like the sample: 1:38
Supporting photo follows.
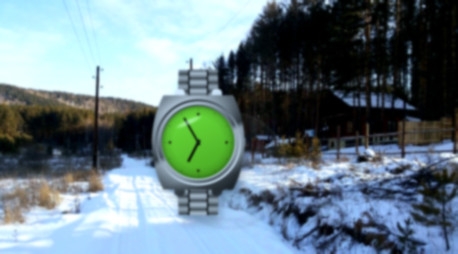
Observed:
6:55
